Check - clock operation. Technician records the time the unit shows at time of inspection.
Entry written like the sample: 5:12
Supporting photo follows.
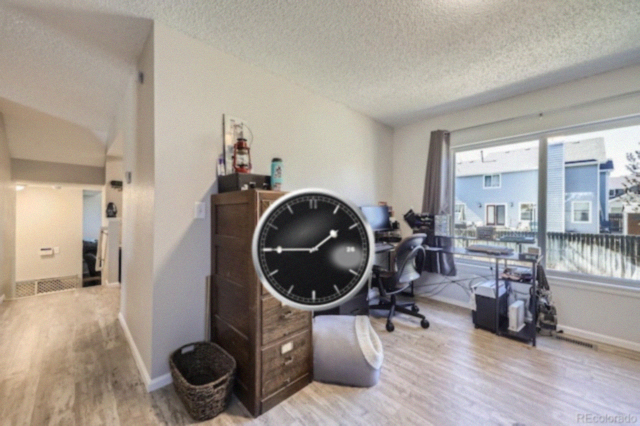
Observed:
1:45
